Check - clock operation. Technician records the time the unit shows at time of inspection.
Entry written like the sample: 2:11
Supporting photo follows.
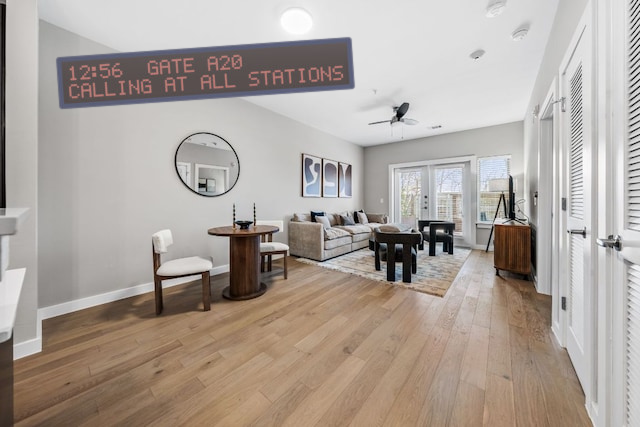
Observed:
12:56
